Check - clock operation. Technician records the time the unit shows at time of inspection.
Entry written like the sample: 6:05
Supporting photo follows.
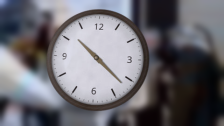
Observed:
10:22
